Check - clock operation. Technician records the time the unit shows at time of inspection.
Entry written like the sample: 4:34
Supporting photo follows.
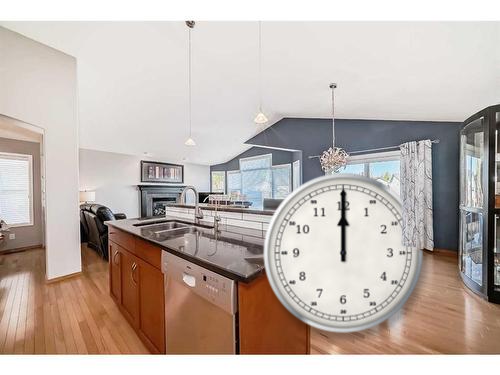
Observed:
12:00
